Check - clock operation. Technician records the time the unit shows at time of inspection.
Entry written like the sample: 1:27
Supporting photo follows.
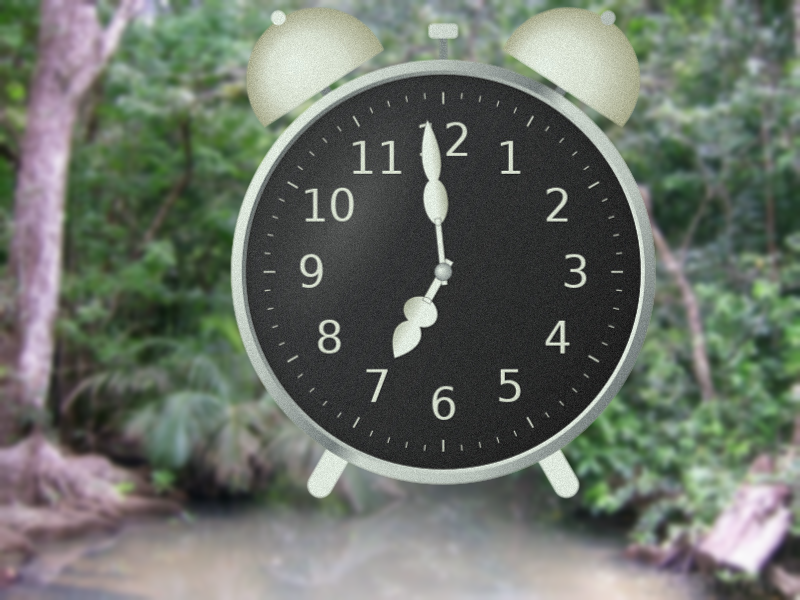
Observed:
6:59
